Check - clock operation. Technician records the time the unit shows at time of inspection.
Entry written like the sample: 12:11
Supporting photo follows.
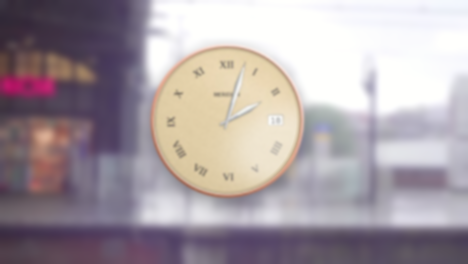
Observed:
2:03
